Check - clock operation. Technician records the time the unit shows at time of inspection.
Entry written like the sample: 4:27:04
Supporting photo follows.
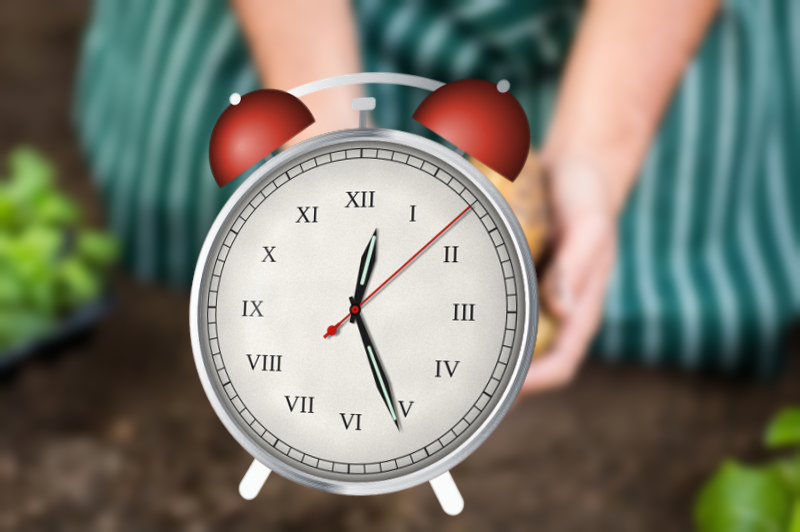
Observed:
12:26:08
